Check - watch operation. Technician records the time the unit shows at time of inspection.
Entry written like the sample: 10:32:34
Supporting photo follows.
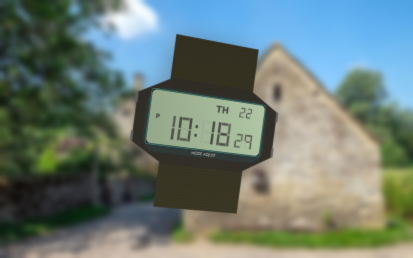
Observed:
10:18:29
